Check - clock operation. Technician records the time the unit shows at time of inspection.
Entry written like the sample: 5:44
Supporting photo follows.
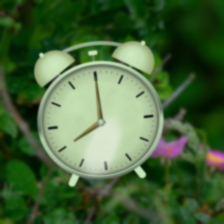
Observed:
8:00
